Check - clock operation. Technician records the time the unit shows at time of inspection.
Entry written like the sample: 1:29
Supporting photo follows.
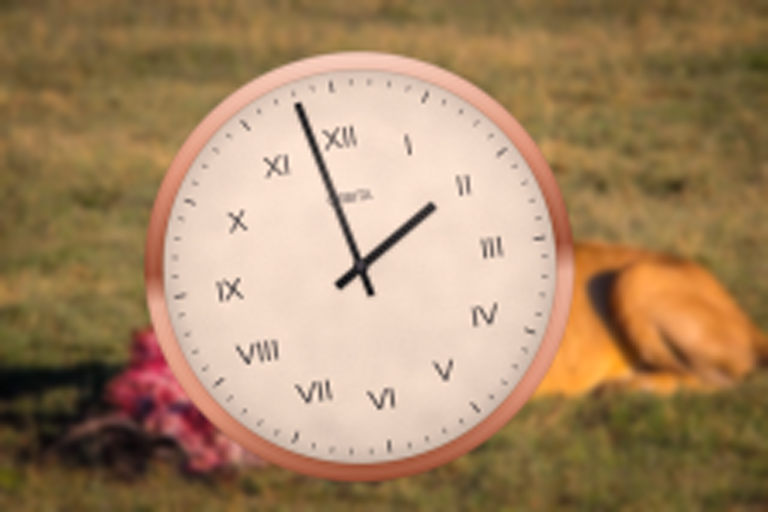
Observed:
1:58
